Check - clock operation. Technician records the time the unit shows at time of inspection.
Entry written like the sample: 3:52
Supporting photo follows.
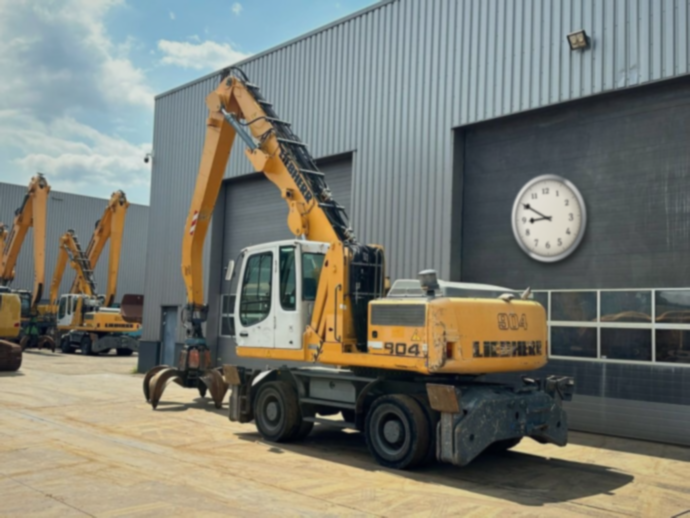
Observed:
8:50
